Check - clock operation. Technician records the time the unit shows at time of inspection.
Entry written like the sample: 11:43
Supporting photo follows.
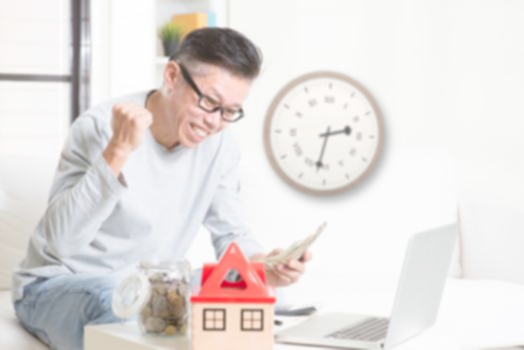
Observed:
2:32
